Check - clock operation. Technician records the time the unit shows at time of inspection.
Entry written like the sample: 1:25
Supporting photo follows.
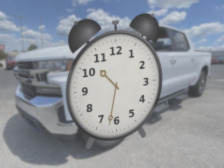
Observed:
10:32
